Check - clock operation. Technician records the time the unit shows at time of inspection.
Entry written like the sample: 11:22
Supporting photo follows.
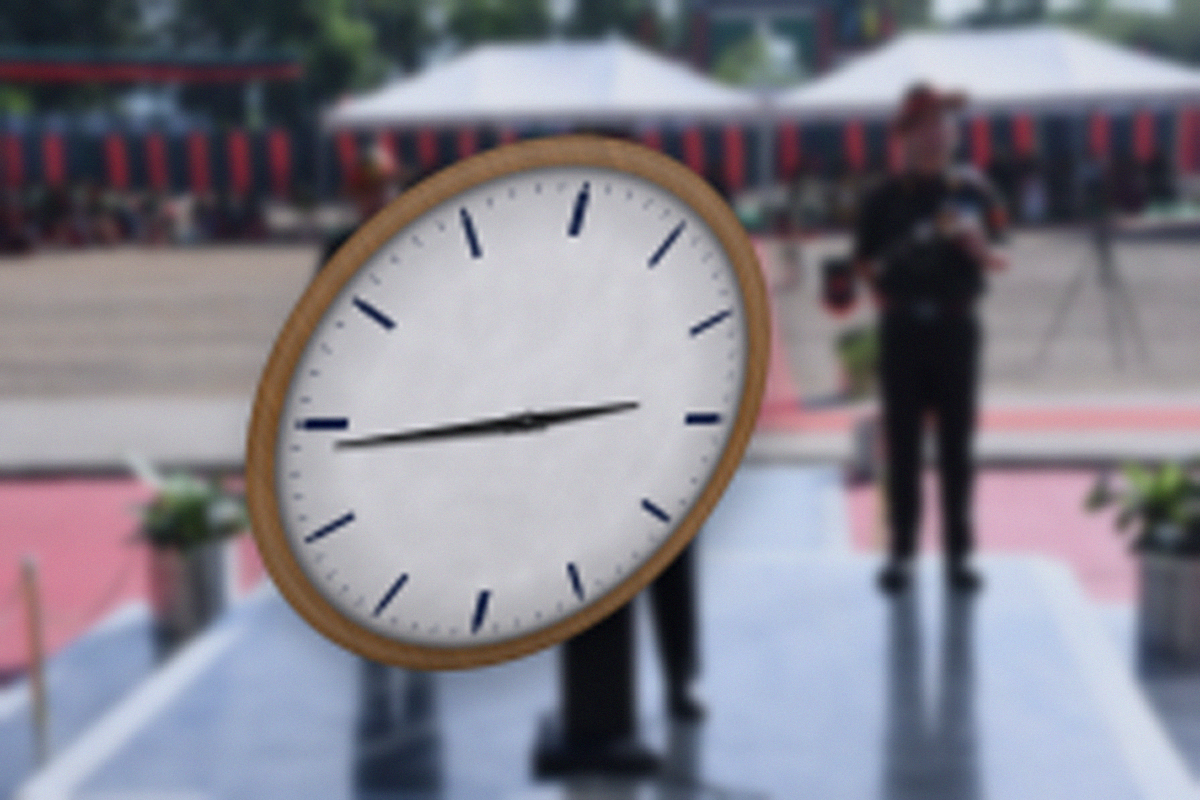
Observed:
2:44
